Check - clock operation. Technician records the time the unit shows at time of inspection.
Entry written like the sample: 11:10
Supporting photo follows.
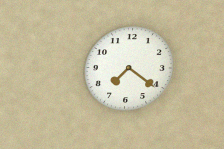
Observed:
7:21
